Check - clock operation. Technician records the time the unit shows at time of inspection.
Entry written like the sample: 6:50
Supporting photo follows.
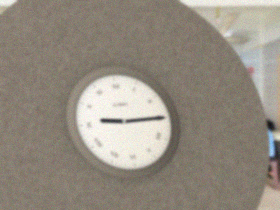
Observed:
9:15
